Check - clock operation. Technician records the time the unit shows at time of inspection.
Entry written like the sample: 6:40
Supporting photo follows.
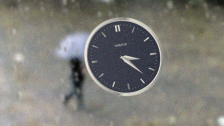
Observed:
3:23
